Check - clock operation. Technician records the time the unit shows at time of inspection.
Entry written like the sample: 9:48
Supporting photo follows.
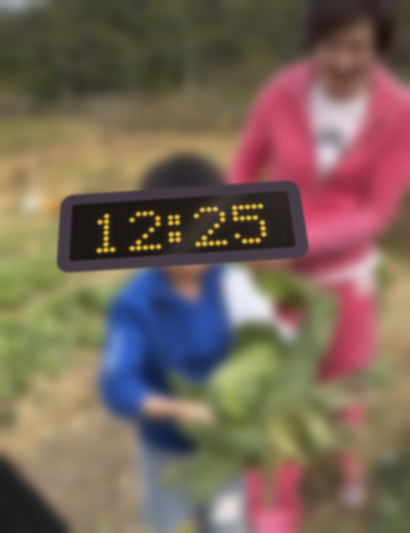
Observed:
12:25
